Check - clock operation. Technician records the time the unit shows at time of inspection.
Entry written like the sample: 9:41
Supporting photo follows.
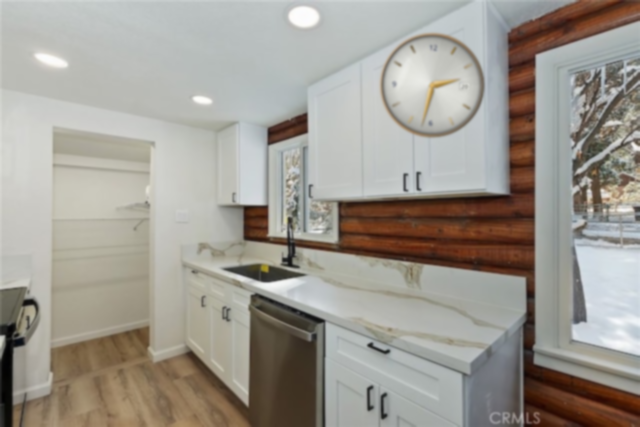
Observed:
2:32
